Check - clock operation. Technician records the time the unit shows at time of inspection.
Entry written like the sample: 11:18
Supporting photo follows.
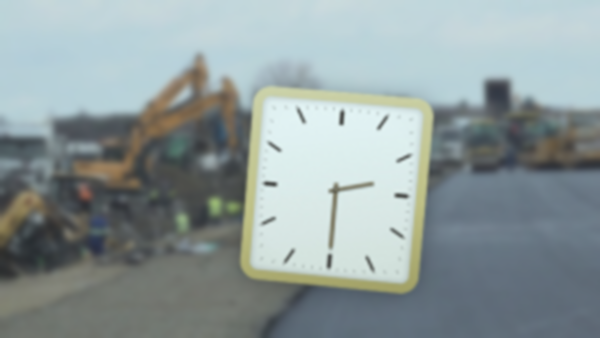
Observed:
2:30
